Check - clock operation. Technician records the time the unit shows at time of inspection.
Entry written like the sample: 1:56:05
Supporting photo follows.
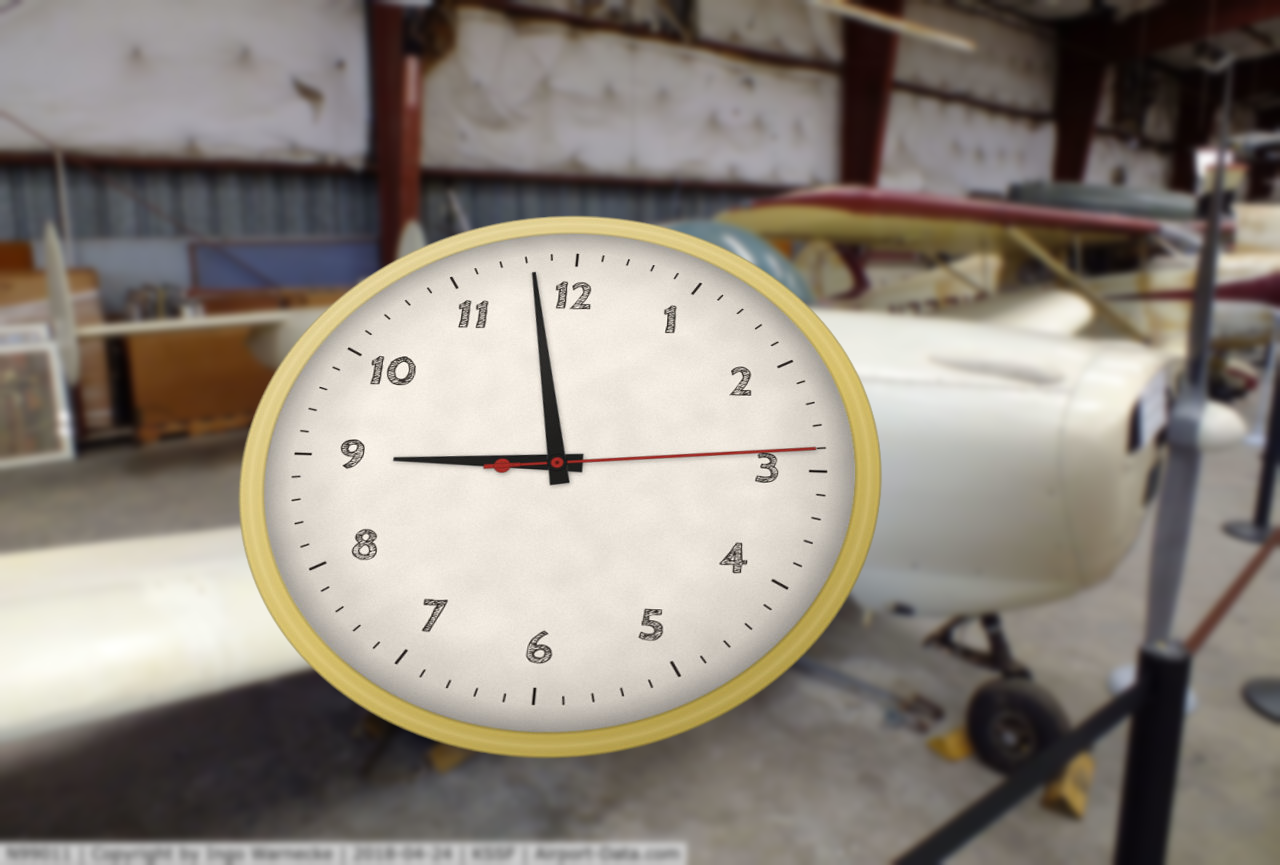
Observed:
8:58:14
